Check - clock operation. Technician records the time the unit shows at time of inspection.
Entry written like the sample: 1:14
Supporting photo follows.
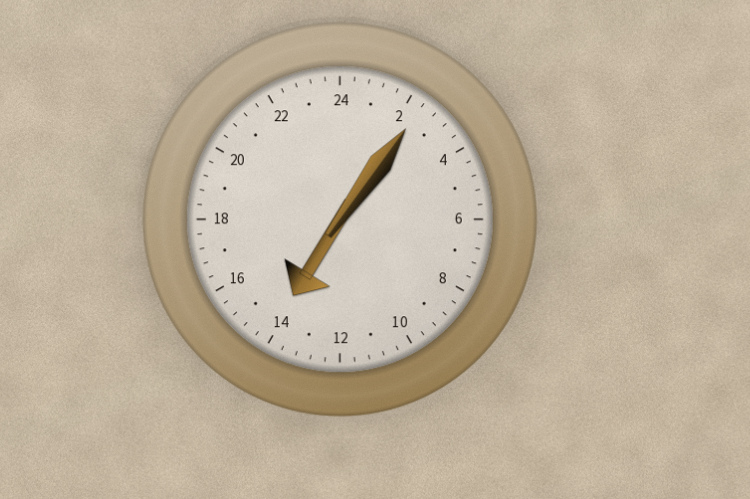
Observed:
14:06
